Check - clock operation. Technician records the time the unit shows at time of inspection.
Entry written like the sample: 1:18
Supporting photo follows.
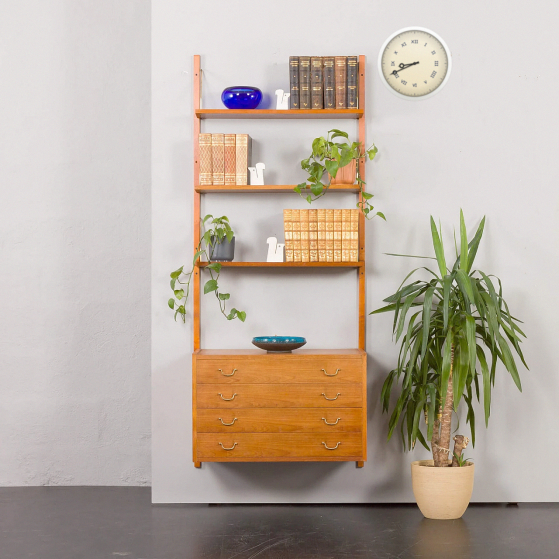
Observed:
8:41
